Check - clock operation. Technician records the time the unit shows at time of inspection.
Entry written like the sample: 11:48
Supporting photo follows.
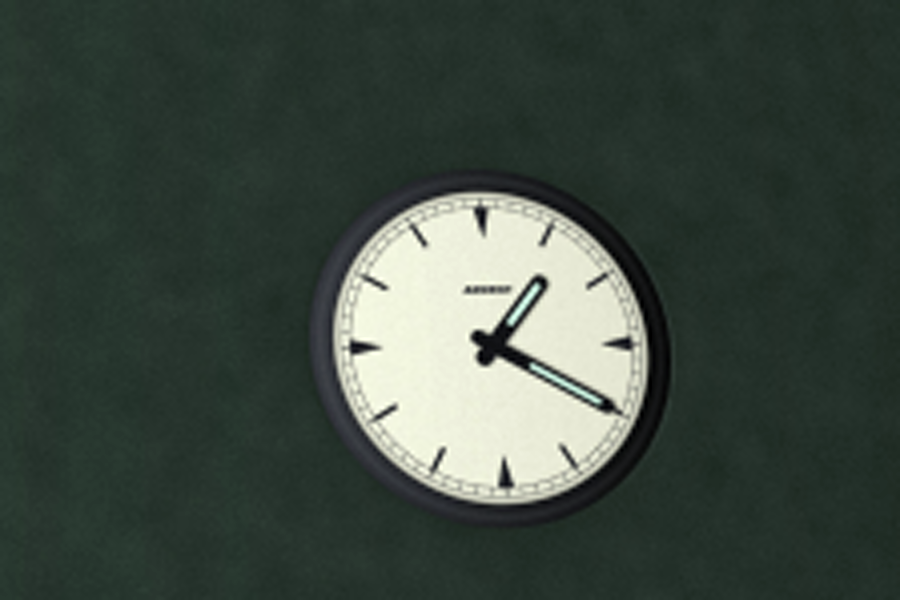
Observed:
1:20
